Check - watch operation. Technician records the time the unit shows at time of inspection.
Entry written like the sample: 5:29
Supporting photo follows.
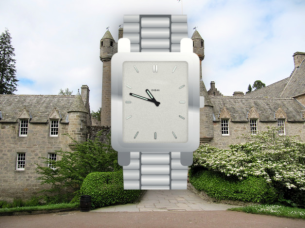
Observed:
10:48
